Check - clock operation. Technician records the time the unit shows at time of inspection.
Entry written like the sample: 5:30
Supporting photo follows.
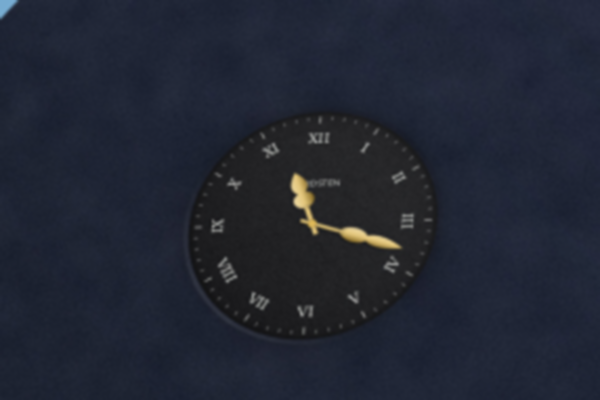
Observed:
11:18
